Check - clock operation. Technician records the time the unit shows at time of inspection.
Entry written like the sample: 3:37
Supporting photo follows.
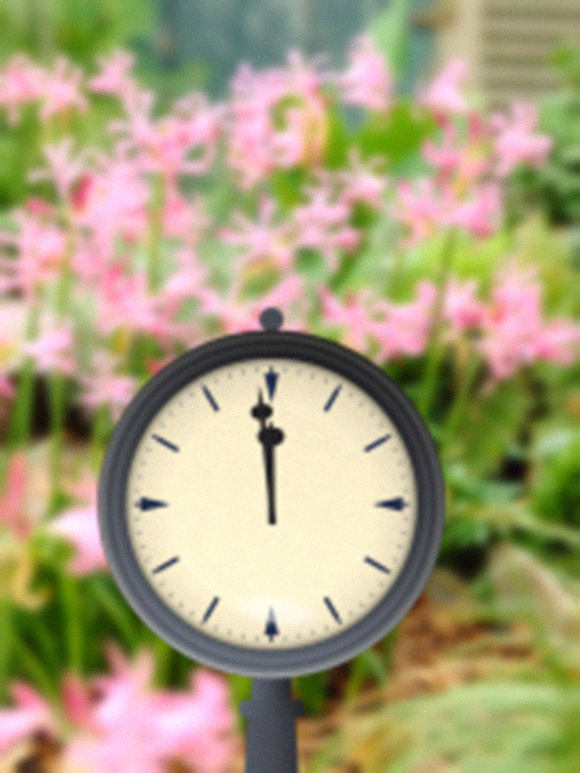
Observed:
11:59
